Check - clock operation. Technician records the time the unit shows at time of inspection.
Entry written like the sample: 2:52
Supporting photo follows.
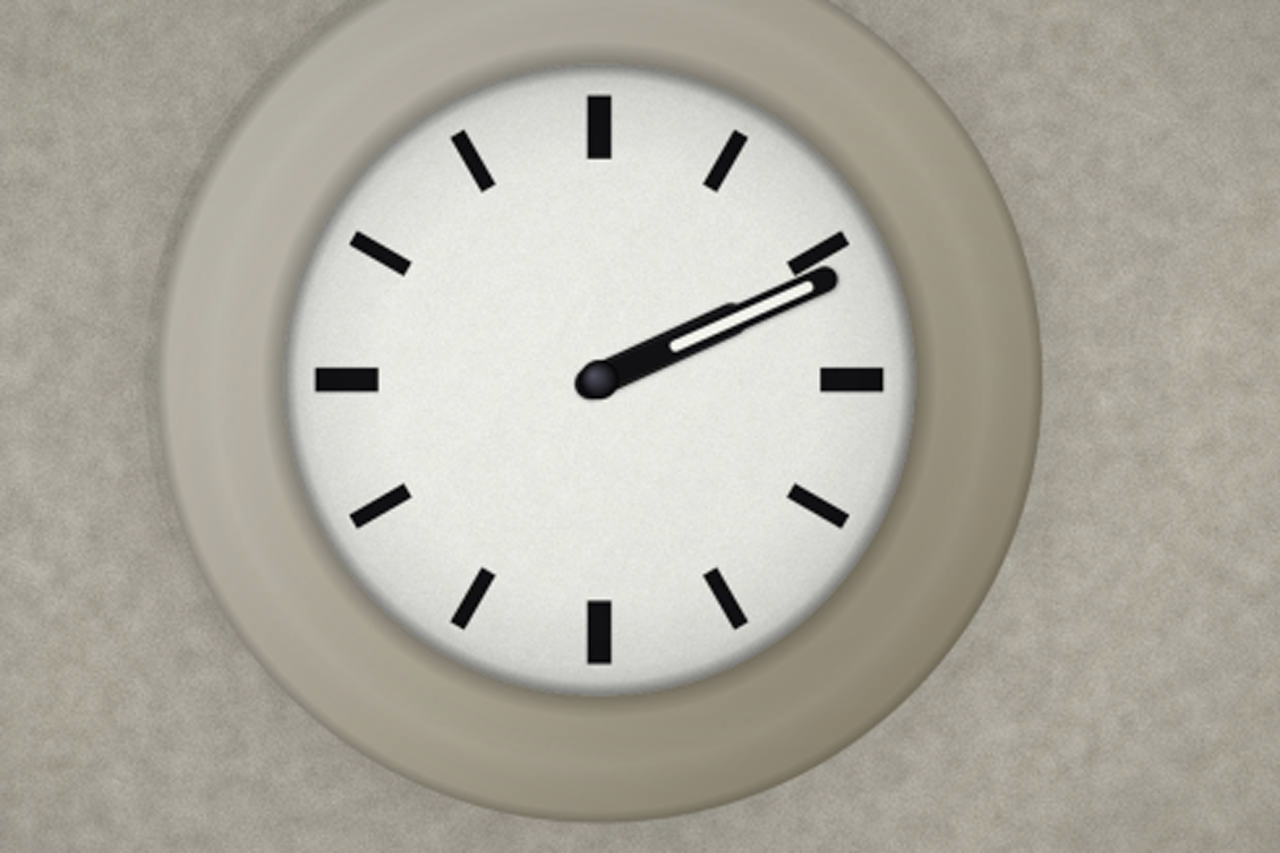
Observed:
2:11
